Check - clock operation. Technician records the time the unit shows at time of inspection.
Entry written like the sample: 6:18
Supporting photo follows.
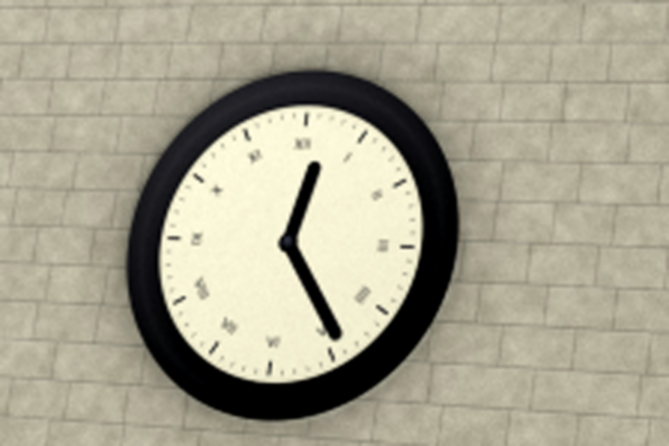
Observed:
12:24
